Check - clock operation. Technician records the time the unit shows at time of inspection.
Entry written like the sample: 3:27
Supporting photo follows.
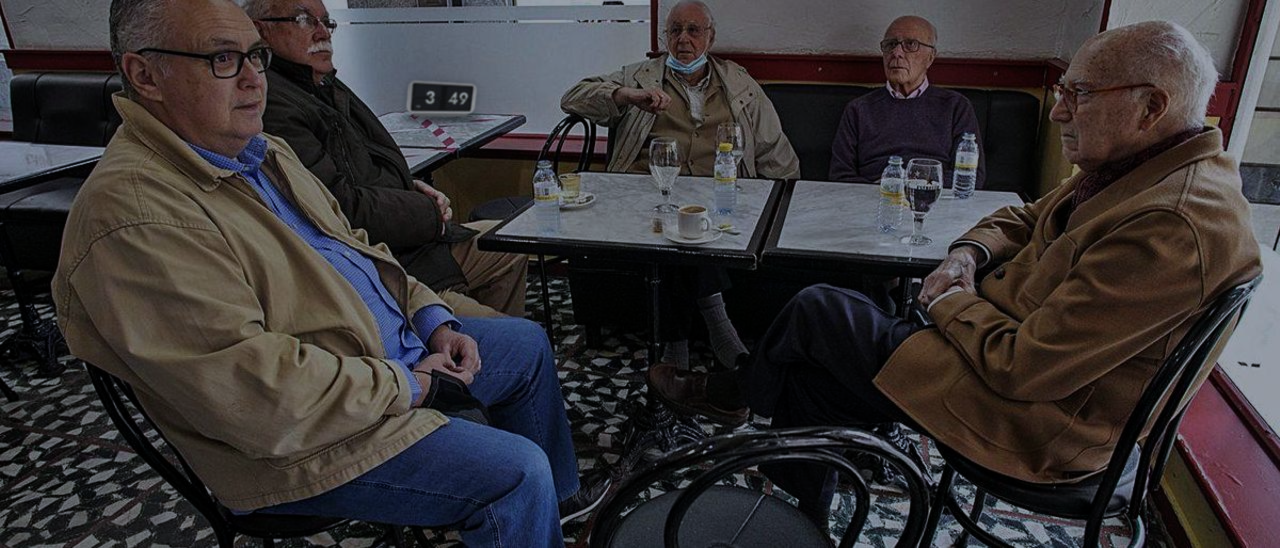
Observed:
3:49
